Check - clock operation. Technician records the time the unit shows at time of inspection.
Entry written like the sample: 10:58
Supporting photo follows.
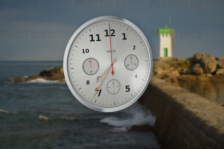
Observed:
7:36
